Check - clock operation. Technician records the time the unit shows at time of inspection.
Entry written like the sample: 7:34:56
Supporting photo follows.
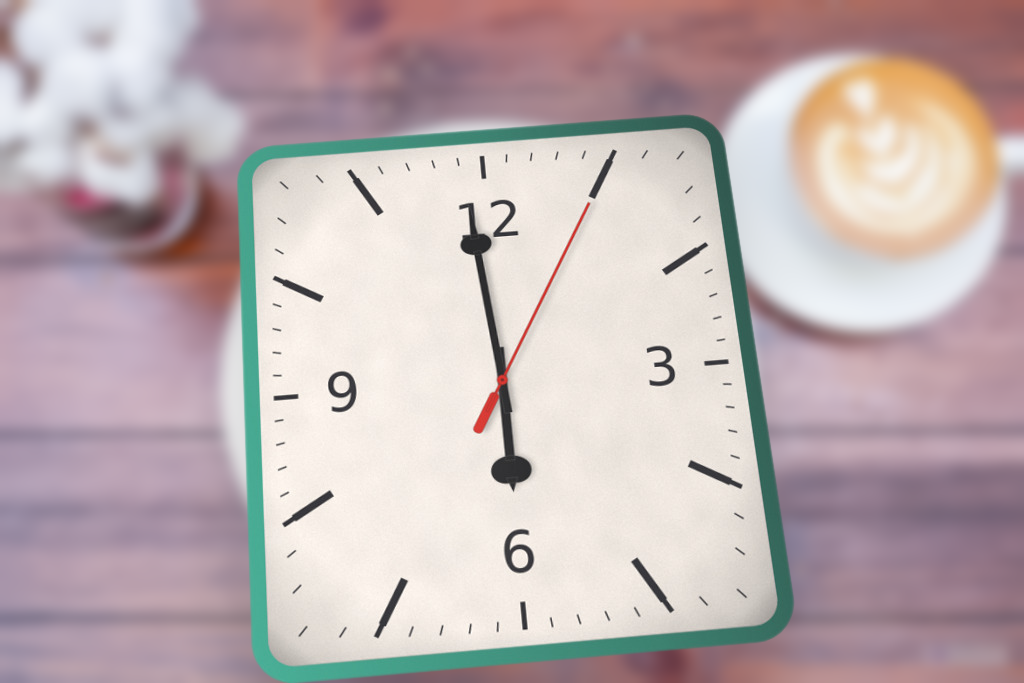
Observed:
5:59:05
